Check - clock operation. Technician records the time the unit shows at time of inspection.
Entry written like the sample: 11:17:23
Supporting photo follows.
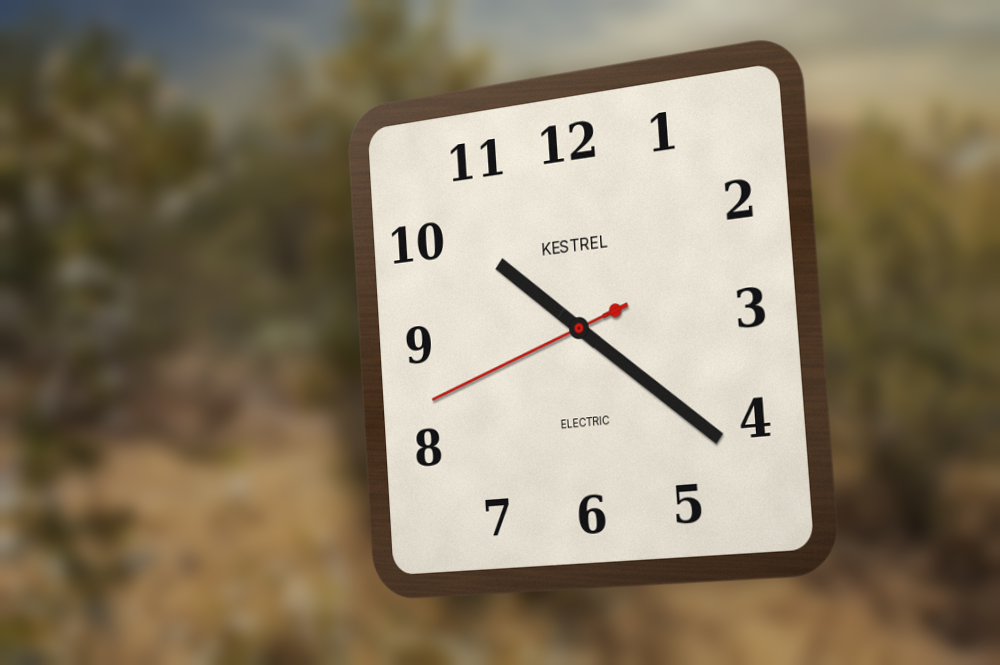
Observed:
10:21:42
